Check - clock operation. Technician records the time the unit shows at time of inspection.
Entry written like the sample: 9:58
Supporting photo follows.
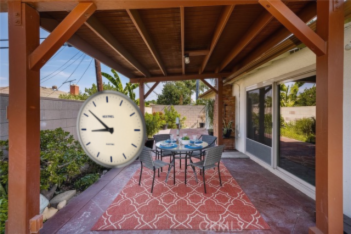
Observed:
8:52
